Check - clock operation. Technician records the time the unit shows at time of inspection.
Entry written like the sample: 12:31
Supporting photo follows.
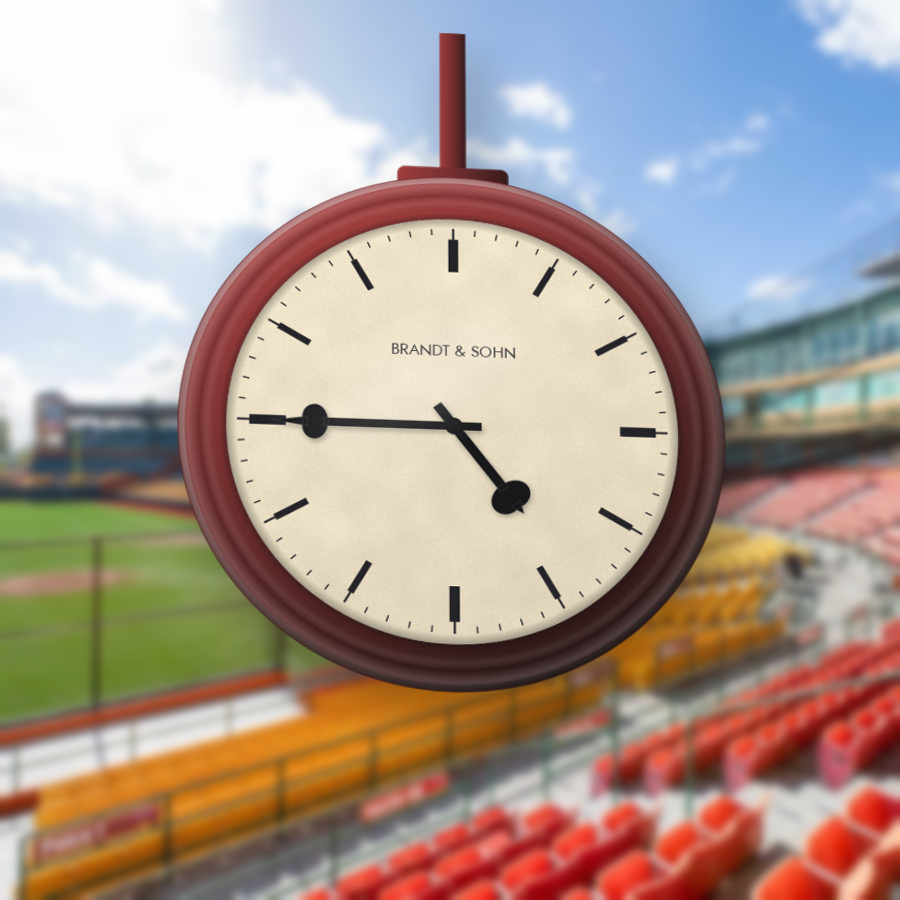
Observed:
4:45
